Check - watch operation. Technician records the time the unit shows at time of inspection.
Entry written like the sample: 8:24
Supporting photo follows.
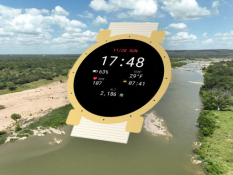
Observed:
17:48
